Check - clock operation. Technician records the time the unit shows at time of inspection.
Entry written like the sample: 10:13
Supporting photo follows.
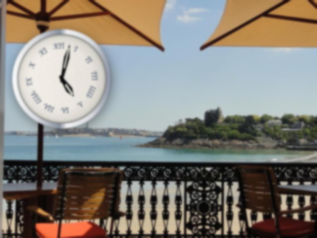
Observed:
5:03
